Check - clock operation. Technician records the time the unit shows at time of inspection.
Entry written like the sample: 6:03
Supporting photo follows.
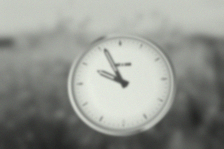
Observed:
9:56
